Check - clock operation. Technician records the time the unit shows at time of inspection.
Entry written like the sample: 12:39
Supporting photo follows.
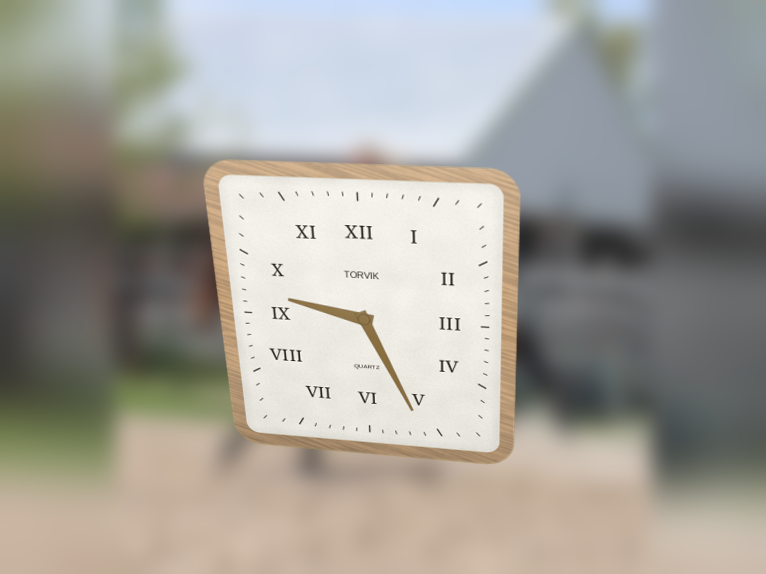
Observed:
9:26
